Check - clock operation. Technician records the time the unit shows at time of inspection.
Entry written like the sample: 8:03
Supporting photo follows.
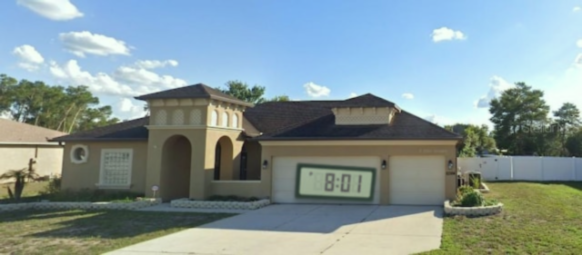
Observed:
8:01
